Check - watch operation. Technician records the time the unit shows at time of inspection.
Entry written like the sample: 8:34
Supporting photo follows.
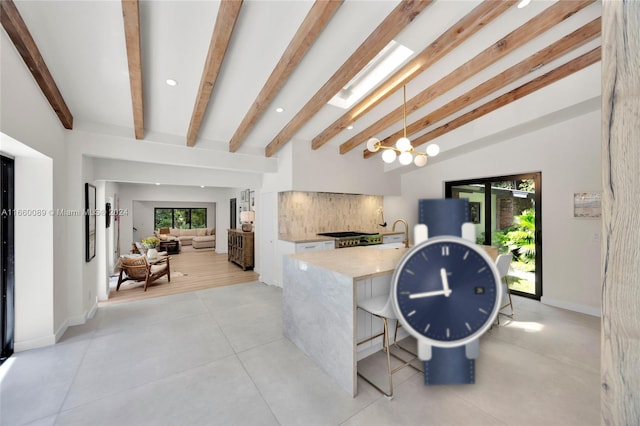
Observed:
11:44
